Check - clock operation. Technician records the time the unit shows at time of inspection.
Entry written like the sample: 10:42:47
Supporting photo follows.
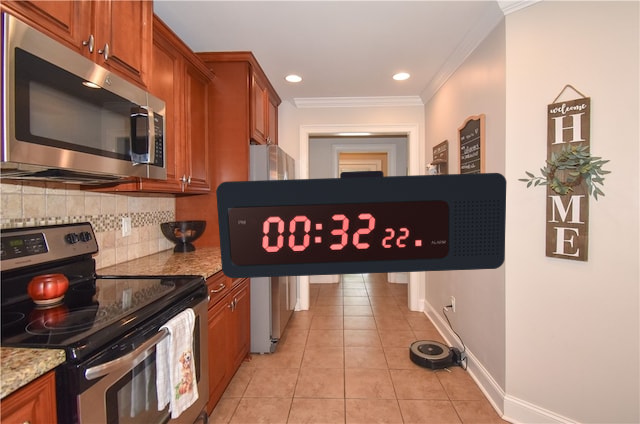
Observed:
0:32:22
